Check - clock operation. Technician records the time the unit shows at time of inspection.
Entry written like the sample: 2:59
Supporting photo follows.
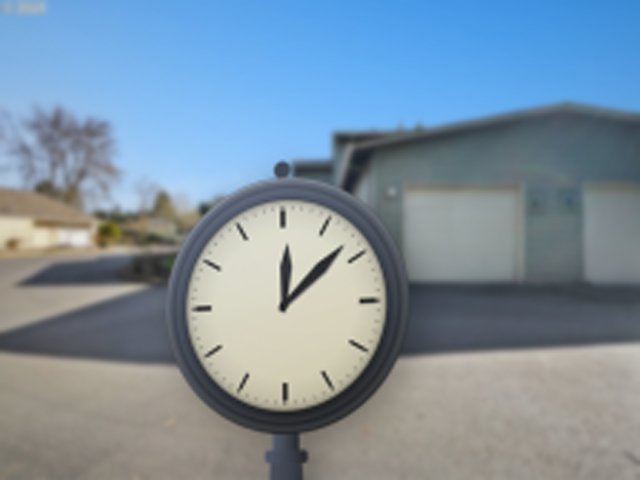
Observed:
12:08
